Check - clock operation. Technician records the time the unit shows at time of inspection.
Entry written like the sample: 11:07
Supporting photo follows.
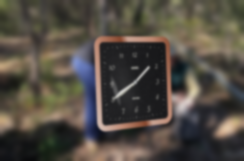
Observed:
1:40
